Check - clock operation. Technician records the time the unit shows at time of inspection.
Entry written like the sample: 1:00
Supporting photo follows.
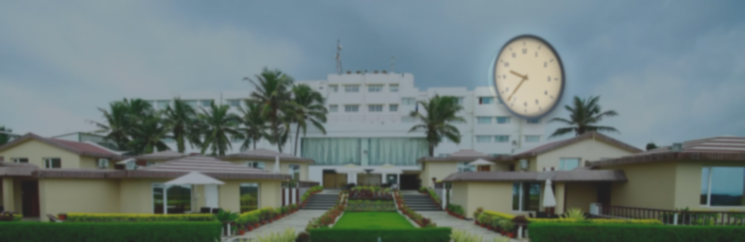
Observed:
9:37
